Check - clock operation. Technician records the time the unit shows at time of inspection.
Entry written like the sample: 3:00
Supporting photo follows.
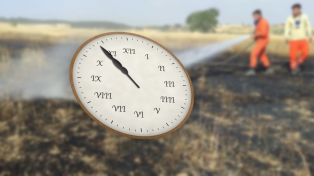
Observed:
10:54
